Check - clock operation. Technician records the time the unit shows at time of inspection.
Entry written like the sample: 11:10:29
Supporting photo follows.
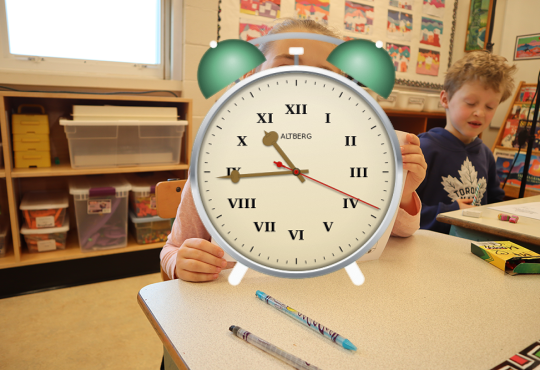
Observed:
10:44:19
